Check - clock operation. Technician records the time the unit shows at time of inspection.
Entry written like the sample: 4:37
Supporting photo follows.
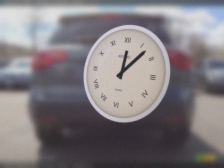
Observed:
12:07
